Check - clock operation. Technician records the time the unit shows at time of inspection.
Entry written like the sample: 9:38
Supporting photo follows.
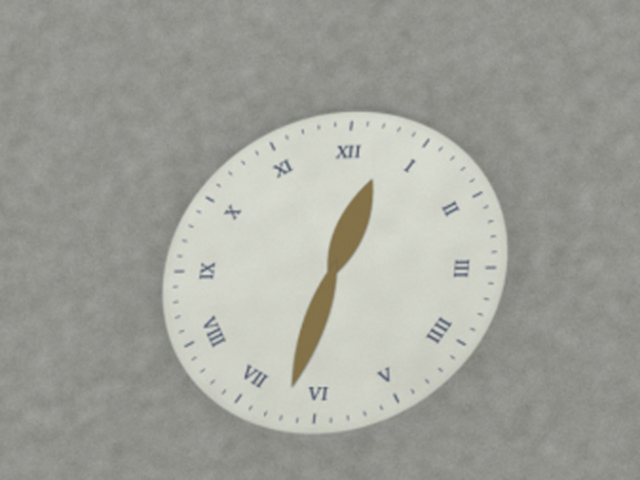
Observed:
12:32
